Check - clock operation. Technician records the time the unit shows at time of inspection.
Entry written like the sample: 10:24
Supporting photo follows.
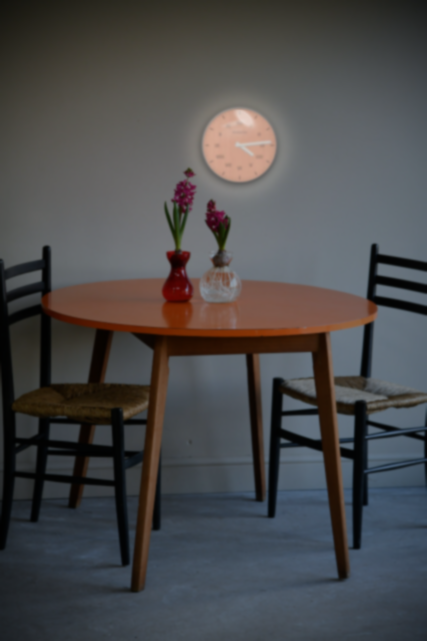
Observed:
4:14
